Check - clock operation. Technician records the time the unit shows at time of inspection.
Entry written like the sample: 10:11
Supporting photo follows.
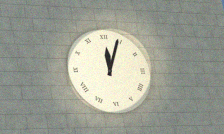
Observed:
12:04
